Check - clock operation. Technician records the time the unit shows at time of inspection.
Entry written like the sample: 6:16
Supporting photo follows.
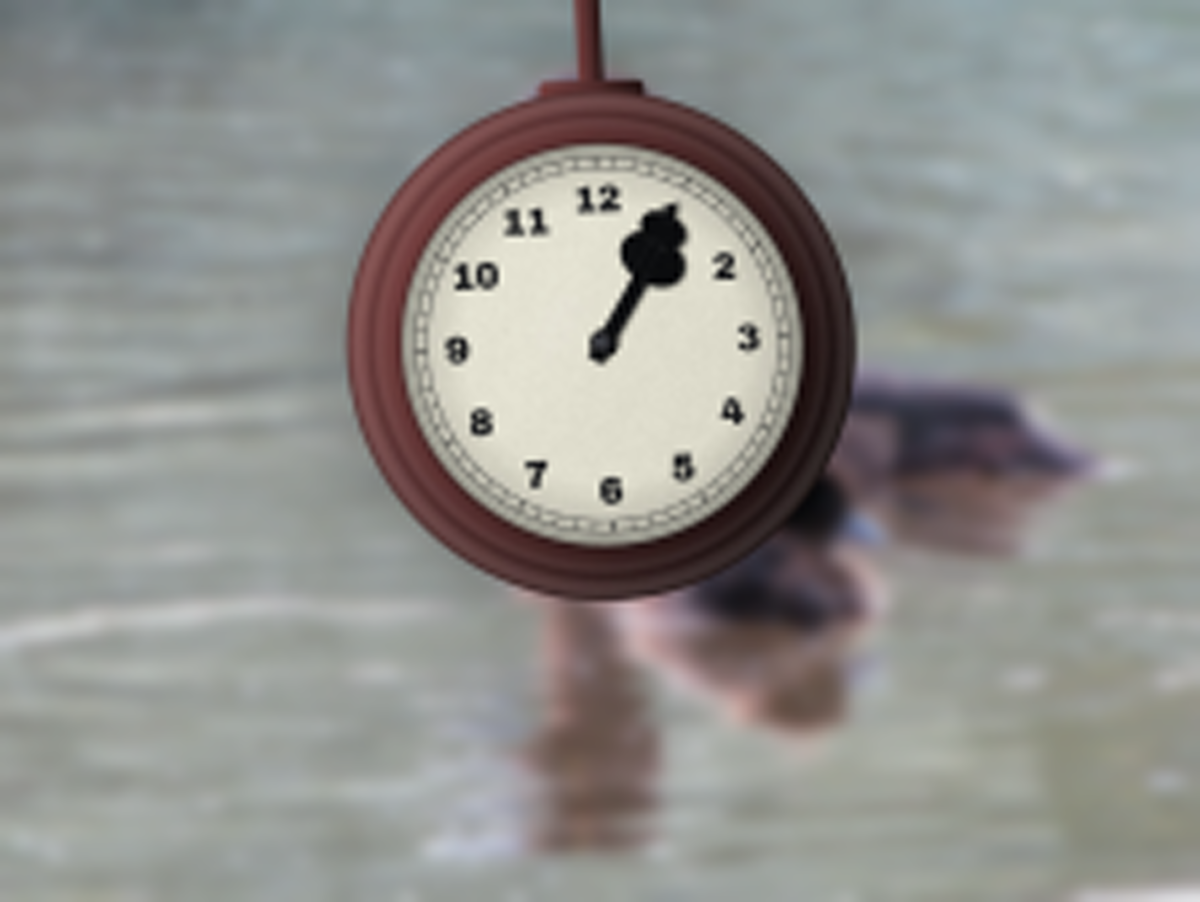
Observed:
1:05
